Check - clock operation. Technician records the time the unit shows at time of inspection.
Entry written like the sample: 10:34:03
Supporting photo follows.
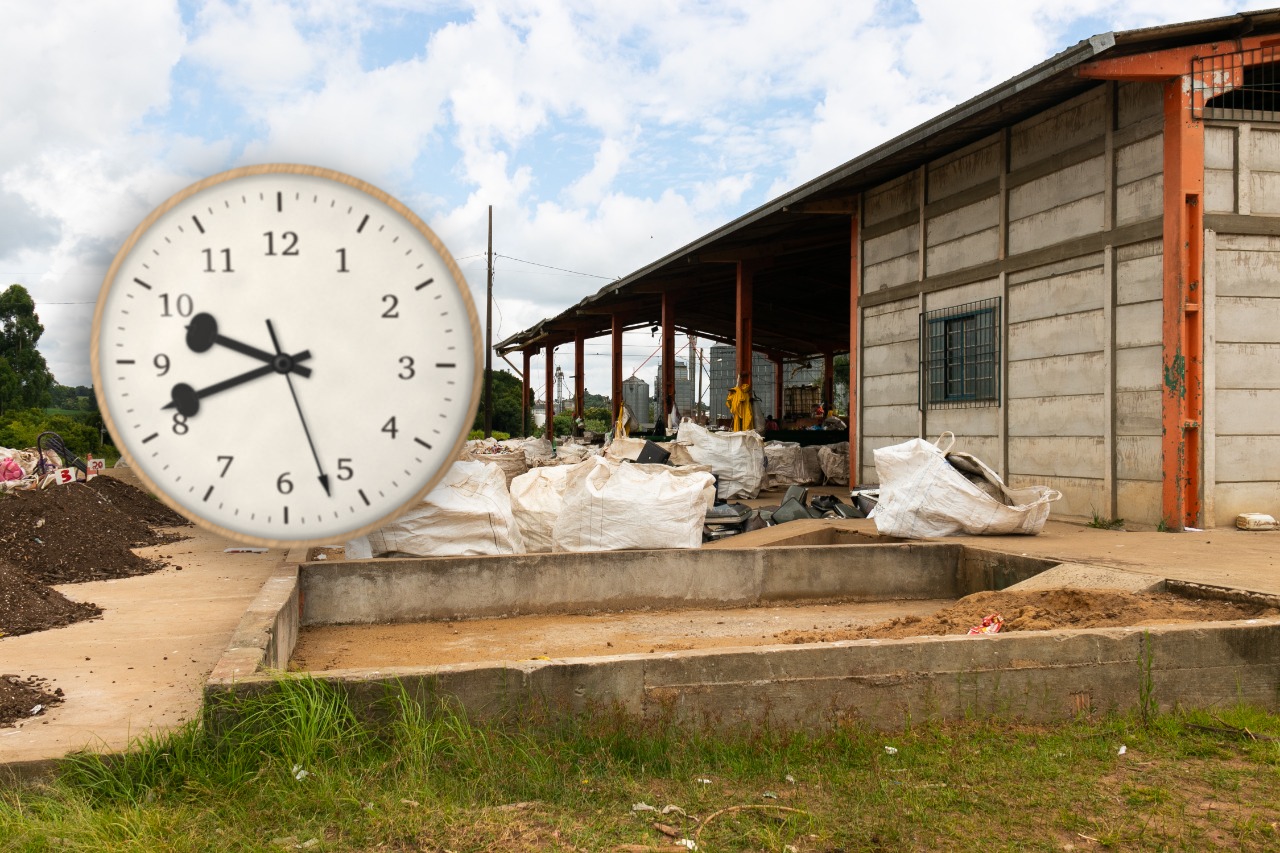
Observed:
9:41:27
